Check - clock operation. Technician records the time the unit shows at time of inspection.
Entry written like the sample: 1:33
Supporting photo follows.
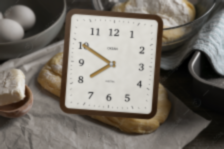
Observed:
7:50
